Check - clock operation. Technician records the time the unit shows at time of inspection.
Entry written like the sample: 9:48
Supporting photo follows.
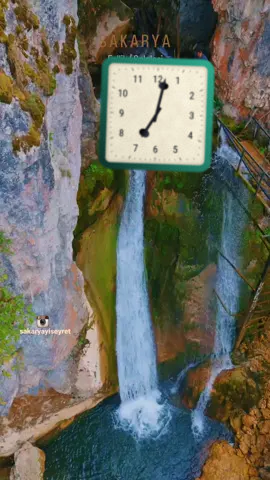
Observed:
7:02
